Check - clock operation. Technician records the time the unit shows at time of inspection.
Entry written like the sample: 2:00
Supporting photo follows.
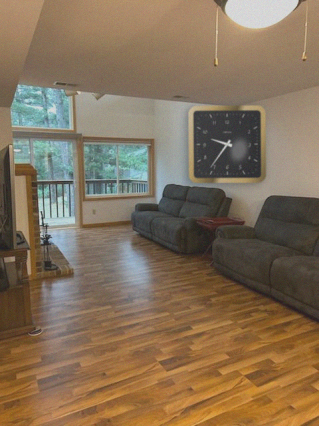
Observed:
9:36
